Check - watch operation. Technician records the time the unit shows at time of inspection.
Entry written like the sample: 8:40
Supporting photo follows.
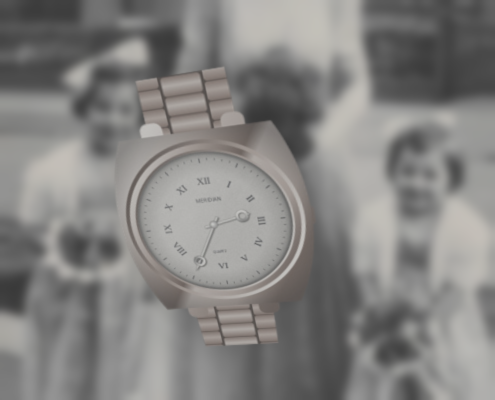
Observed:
2:35
